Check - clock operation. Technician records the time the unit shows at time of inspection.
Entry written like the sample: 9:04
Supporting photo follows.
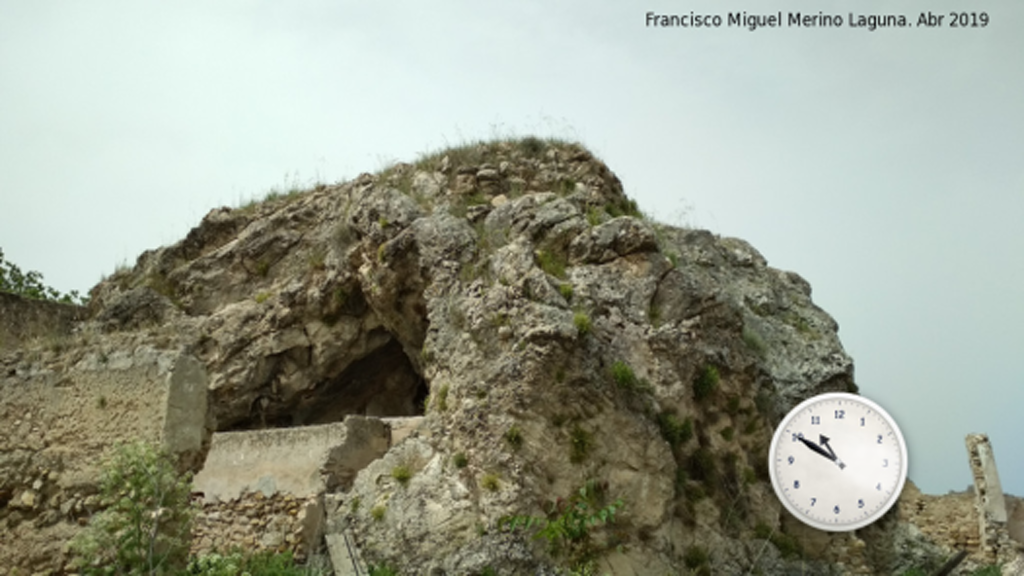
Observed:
10:50
